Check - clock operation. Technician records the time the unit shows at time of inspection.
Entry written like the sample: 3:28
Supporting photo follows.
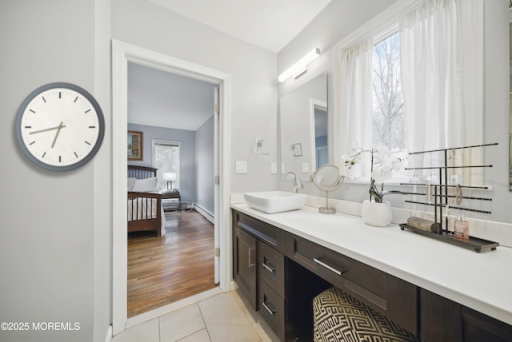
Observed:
6:43
